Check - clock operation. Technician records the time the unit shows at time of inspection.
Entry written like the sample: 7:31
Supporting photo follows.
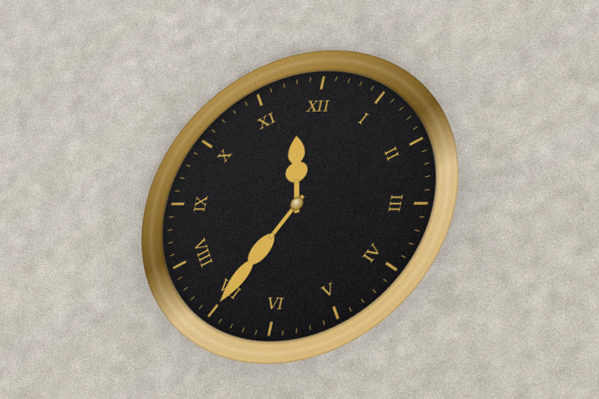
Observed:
11:35
